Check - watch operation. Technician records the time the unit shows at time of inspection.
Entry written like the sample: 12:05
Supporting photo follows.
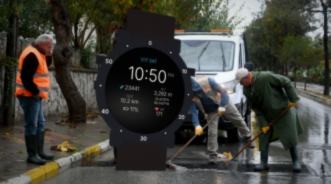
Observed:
10:50
